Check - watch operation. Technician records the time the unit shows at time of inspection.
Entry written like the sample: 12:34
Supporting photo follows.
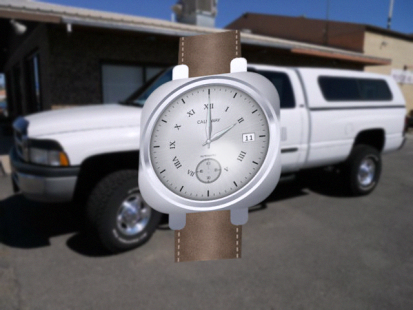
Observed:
2:00
